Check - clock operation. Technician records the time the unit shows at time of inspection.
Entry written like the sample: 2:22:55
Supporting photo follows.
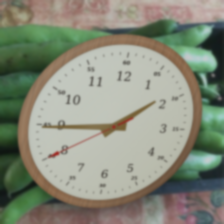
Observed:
1:44:40
